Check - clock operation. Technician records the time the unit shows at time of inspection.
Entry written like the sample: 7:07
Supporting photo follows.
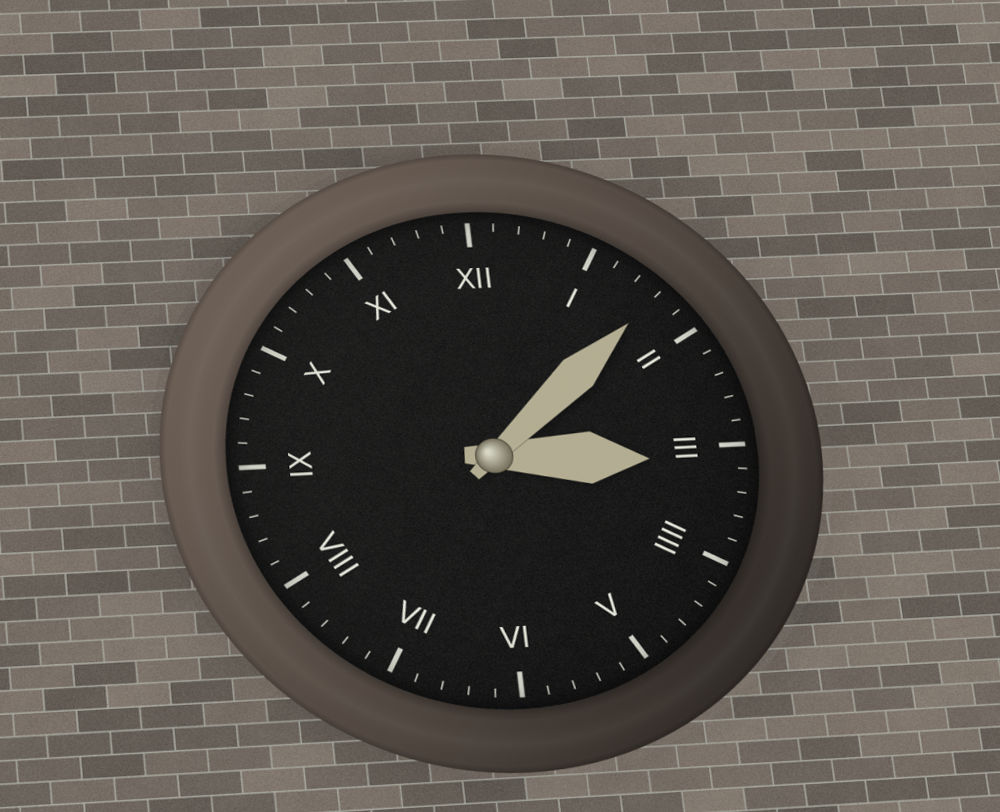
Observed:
3:08
